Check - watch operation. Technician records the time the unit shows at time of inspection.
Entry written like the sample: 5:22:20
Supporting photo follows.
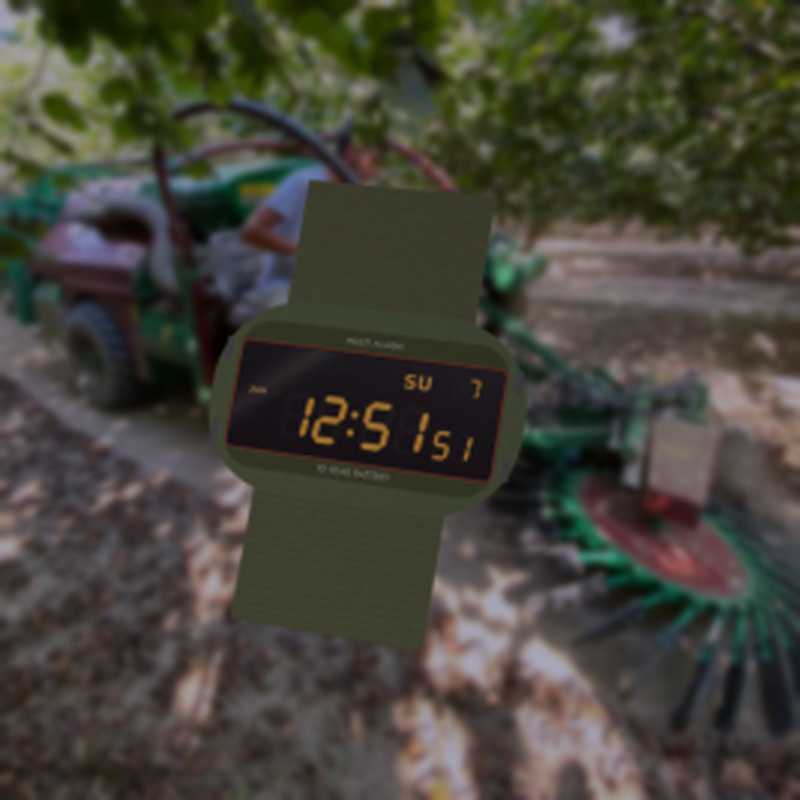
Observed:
12:51:51
